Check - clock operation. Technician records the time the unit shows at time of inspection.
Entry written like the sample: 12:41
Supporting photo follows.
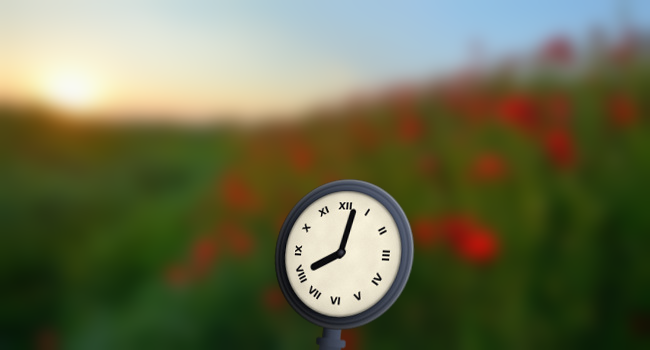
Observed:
8:02
